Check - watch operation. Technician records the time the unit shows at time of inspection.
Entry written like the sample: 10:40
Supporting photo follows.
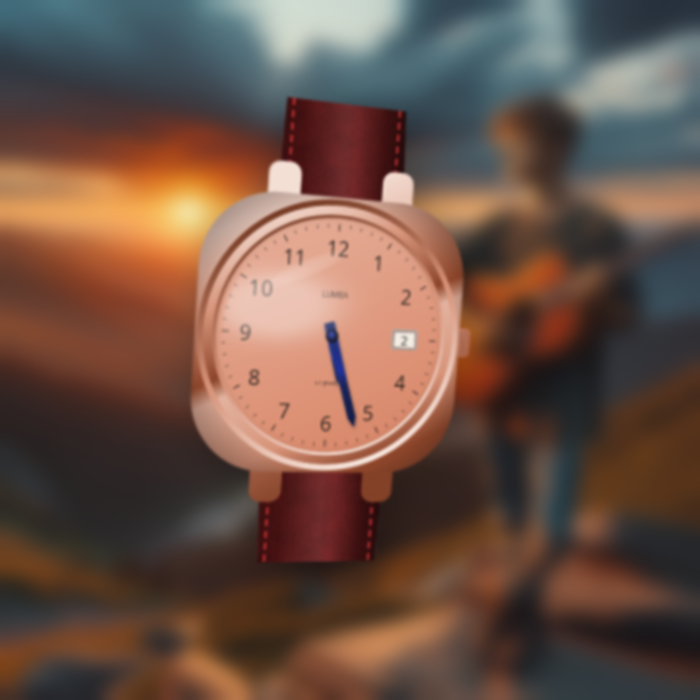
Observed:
5:27
